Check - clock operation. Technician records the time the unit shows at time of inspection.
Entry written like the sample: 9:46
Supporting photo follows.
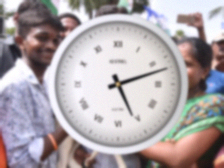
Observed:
5:12
